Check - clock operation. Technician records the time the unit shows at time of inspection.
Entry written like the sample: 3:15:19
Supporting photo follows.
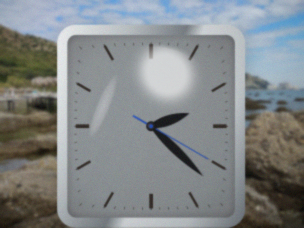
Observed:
2:22:20
